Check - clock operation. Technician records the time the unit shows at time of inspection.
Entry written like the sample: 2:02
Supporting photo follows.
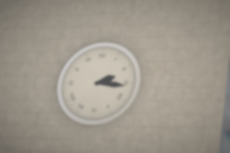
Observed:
2:16
